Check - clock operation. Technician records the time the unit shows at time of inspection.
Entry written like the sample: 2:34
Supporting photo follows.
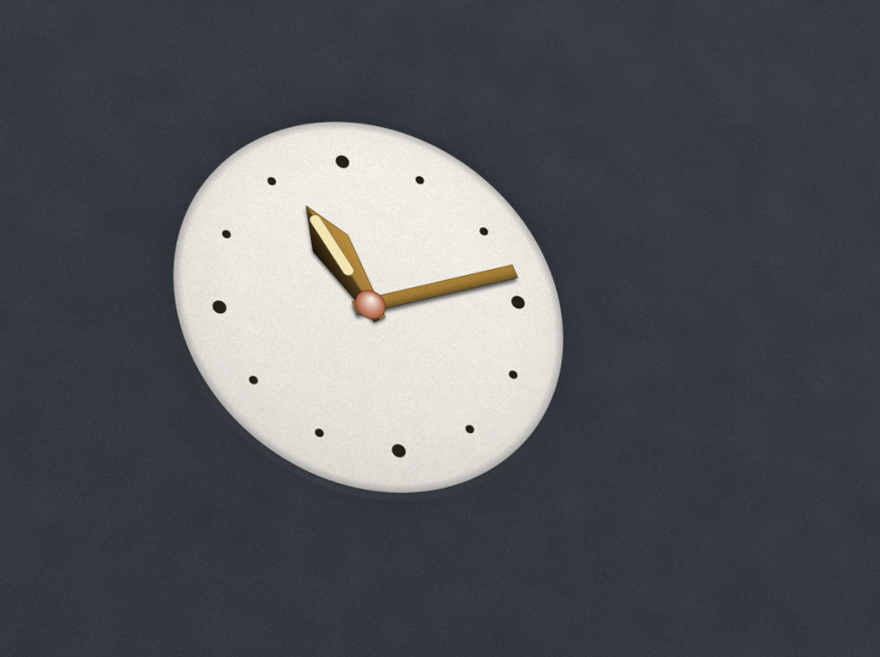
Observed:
11:13
